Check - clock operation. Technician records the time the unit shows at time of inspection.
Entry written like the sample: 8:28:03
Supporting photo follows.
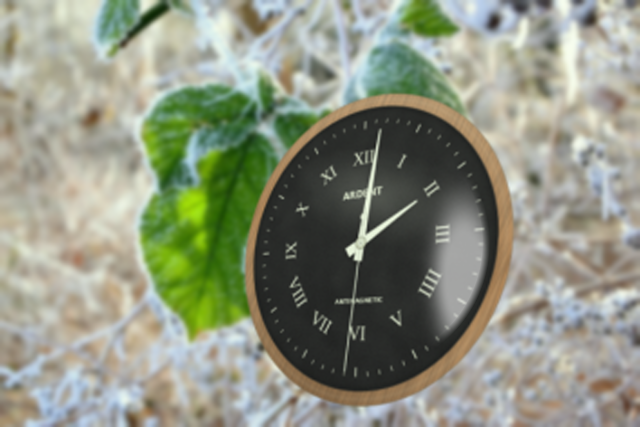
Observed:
2:01:31
